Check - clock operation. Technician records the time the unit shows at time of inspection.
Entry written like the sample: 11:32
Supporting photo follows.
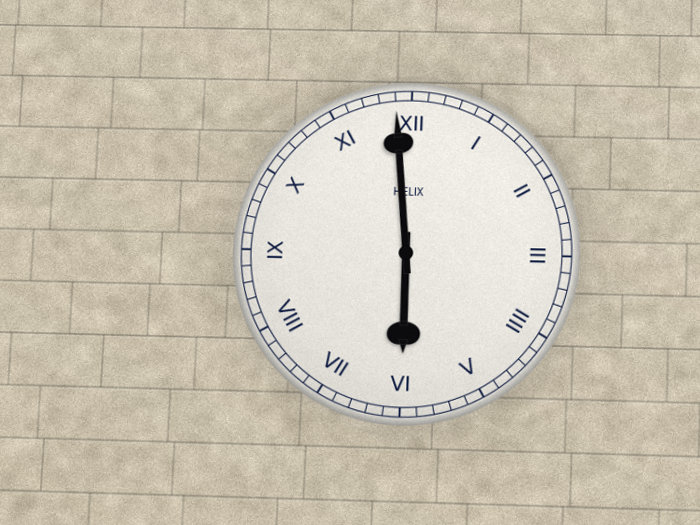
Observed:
5:59
